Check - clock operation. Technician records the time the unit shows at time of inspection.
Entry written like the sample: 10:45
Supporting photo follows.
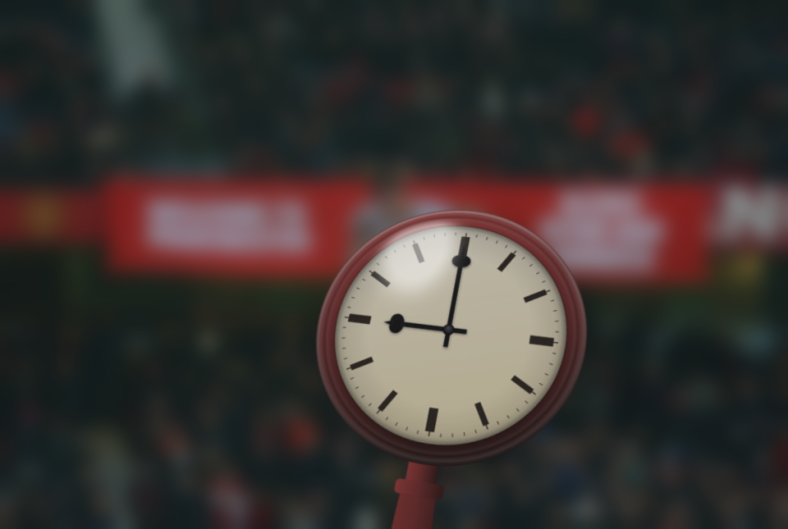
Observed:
9:00
